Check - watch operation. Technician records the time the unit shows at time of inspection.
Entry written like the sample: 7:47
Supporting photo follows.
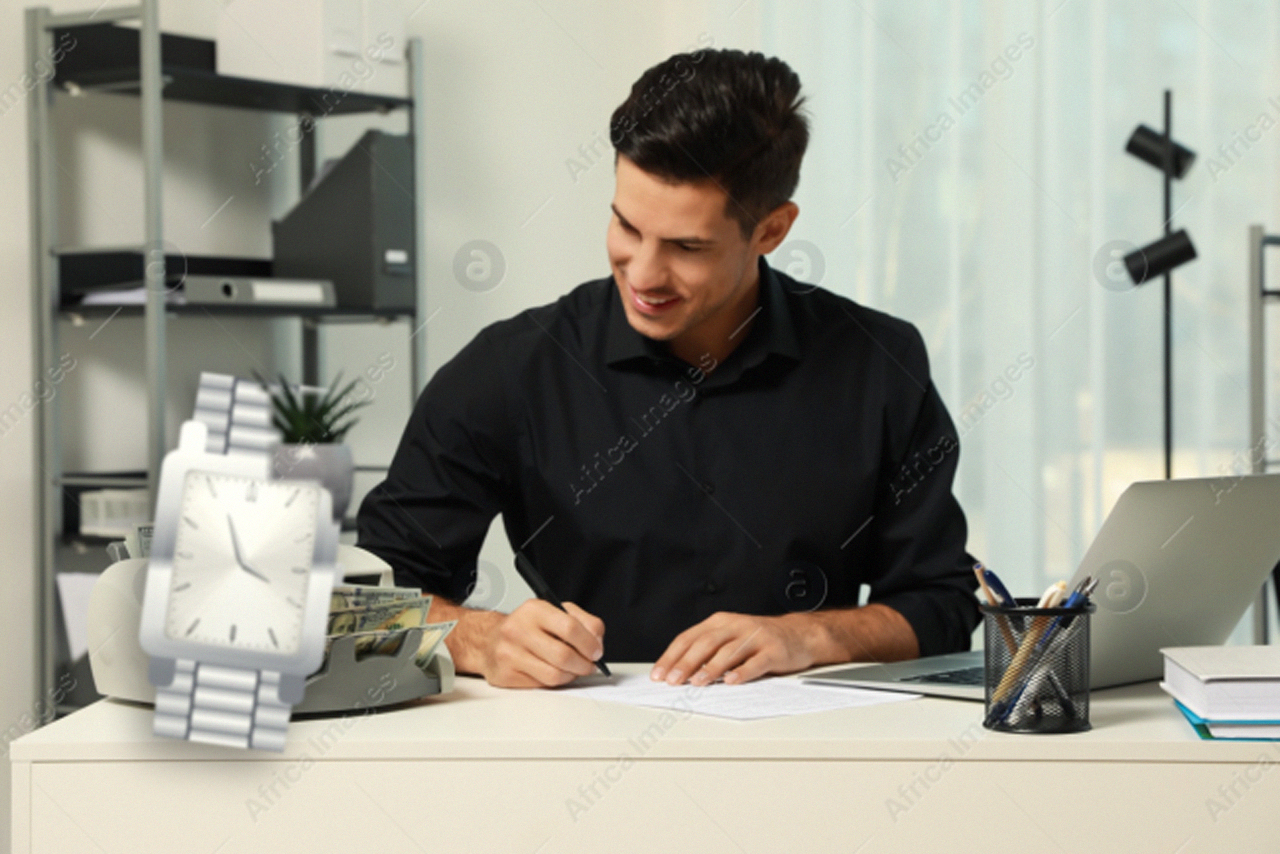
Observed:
3:56
